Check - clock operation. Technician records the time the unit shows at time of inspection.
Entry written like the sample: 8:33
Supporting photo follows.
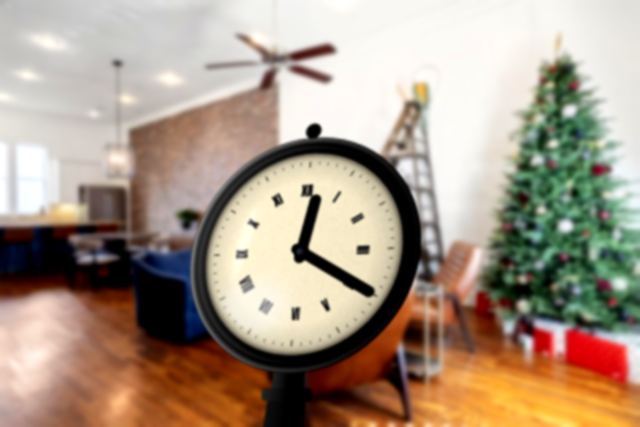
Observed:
12:20
